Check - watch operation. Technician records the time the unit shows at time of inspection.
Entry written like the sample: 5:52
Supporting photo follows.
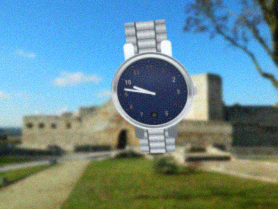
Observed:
9:47
